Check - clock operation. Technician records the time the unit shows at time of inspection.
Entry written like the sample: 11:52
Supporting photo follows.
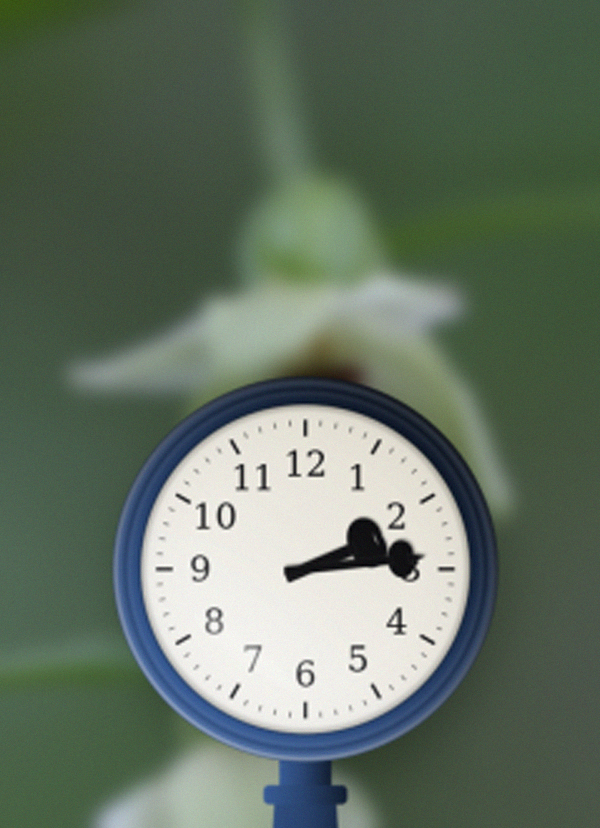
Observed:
2:14
